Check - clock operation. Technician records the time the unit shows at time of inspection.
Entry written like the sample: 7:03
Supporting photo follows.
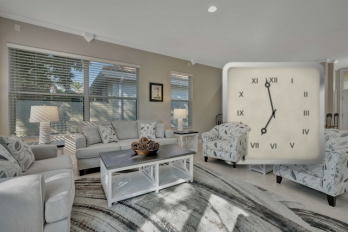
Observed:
6:58
